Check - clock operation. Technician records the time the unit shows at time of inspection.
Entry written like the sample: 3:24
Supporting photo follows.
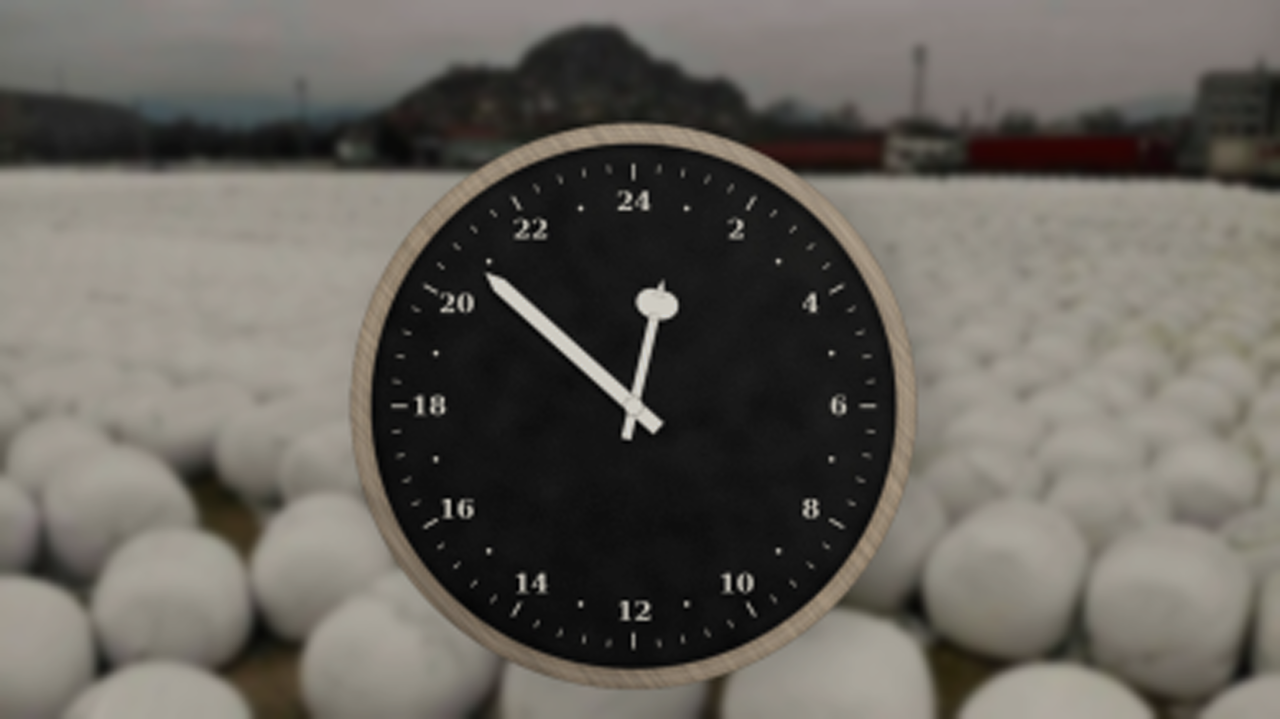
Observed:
0:52
